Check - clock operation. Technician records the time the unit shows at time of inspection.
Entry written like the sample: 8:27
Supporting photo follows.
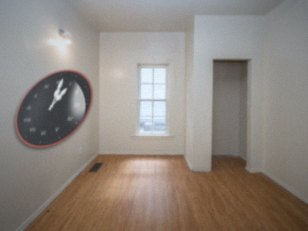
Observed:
1:01
